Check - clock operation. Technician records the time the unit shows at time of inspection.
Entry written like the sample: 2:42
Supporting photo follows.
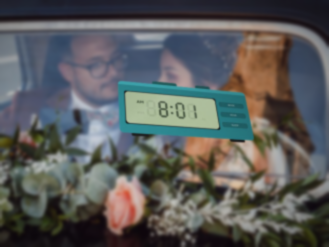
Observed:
8:01
